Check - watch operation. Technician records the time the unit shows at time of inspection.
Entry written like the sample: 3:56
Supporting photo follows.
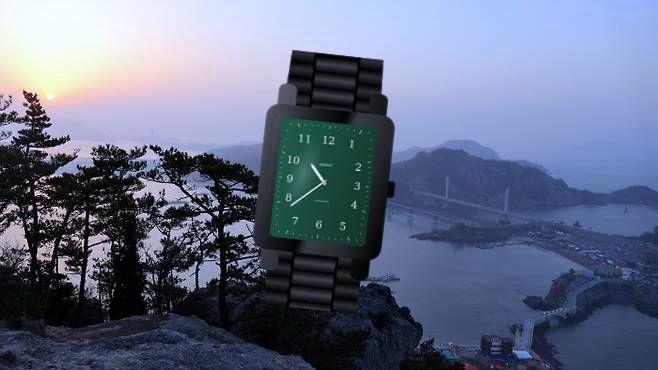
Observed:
10:38
